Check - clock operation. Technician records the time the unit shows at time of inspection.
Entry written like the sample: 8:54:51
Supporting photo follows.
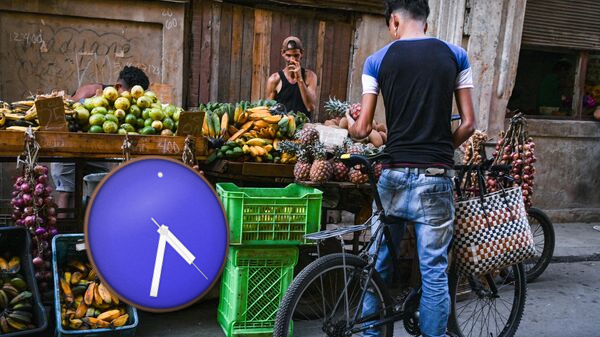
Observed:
4:32:23
